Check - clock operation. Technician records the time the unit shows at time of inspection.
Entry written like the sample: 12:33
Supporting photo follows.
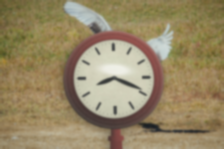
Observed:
8:19
